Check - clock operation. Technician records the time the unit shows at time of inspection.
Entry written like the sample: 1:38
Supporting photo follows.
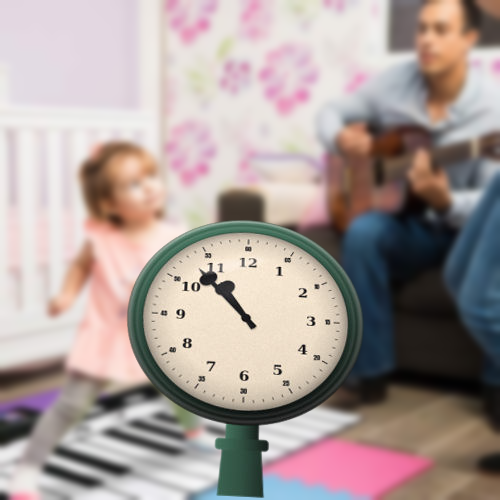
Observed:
10:53
